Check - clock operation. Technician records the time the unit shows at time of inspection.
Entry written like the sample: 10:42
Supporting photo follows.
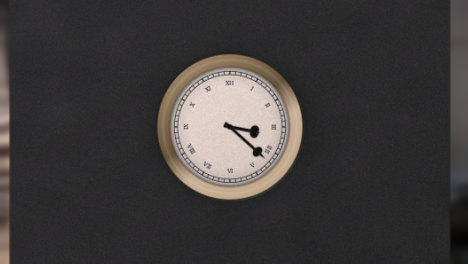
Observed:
3:22
